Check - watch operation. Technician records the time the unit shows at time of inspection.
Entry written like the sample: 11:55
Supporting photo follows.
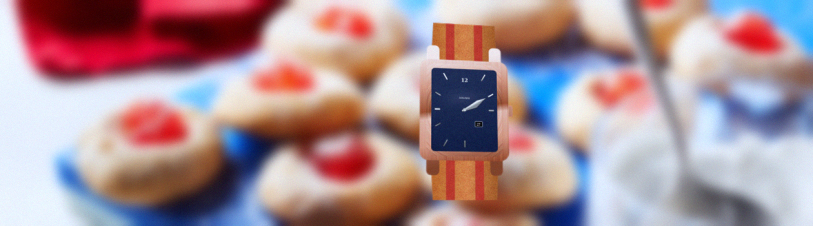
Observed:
2:10
